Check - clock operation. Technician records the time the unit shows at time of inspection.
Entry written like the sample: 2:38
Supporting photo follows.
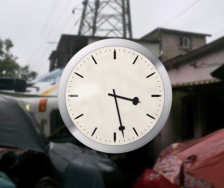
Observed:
3:28
